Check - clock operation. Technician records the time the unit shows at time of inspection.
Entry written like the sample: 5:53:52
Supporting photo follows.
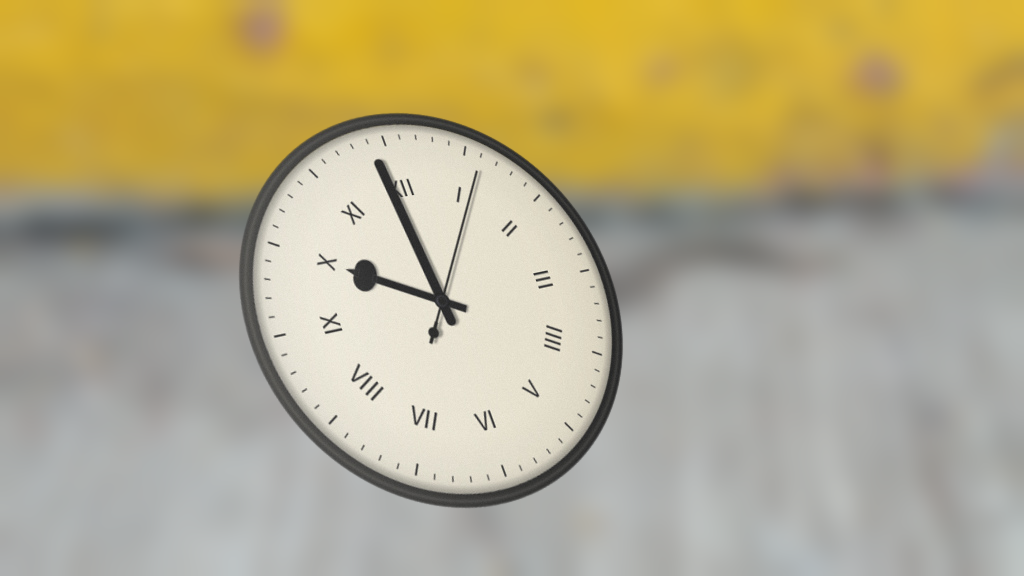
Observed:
9:59:06
